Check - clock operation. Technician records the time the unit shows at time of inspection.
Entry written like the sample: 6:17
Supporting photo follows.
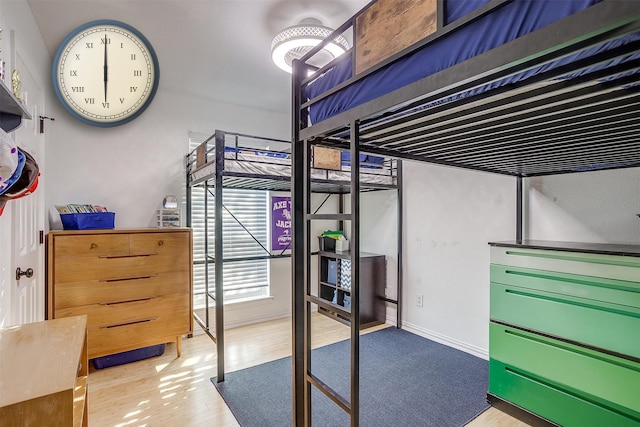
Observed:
6:00
